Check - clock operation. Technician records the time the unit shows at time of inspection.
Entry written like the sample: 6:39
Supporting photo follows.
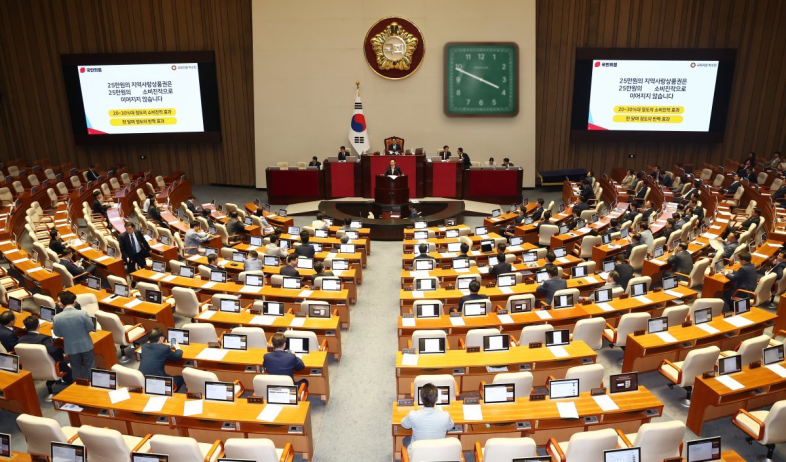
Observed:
3:49
